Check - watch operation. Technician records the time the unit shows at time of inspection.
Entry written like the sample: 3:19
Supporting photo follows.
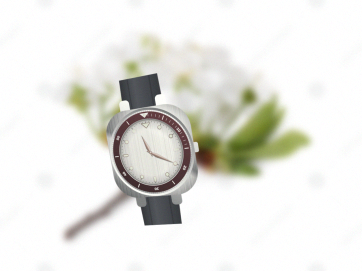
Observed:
11:20
